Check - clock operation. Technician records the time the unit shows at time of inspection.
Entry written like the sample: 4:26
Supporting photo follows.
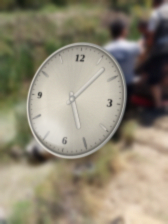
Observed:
5:07
